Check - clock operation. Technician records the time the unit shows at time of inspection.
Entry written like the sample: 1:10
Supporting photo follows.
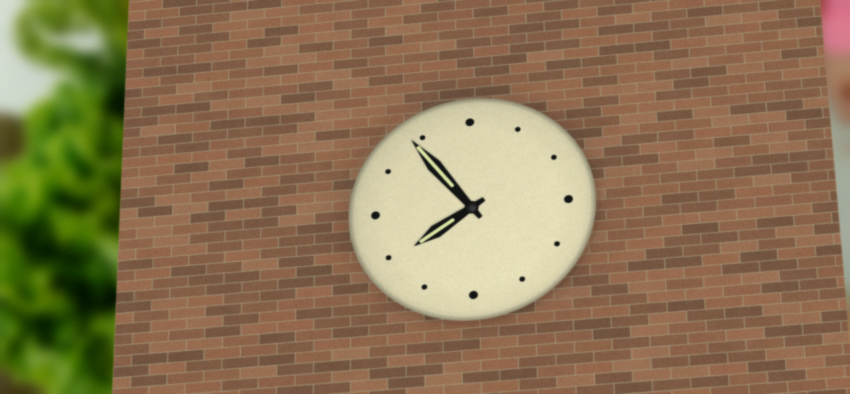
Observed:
7:54
